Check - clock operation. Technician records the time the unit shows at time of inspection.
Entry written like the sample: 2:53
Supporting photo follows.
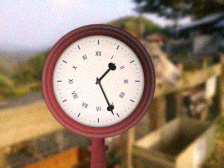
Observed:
1:26
